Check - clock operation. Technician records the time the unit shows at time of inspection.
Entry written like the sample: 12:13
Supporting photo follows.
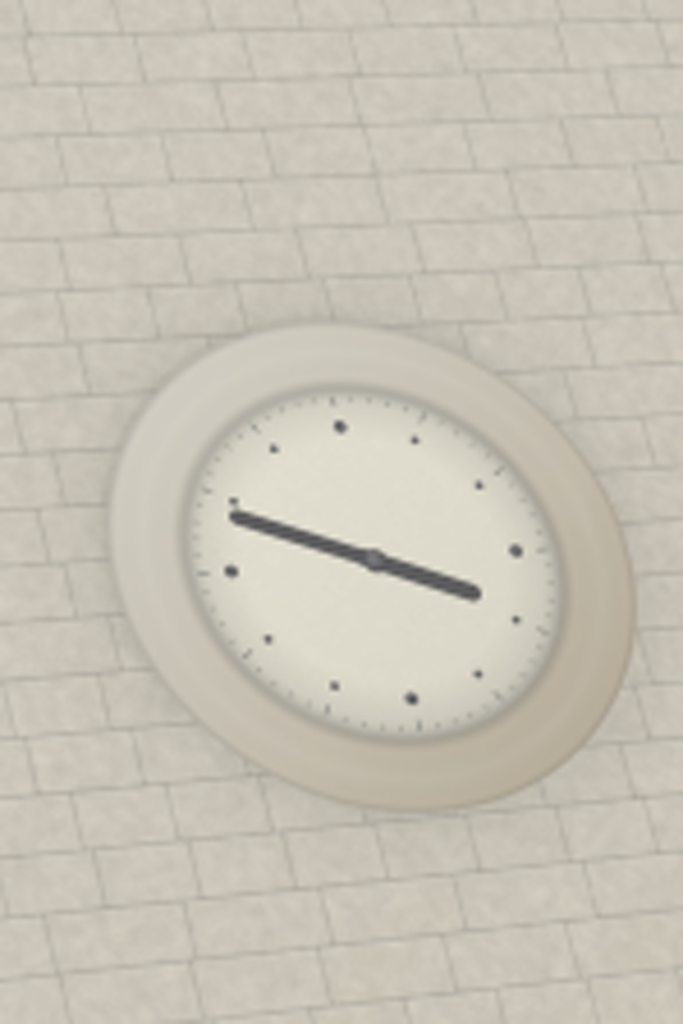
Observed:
3:49
